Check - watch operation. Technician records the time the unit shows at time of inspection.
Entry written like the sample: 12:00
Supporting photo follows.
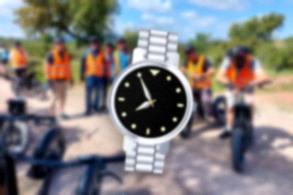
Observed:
7:55
